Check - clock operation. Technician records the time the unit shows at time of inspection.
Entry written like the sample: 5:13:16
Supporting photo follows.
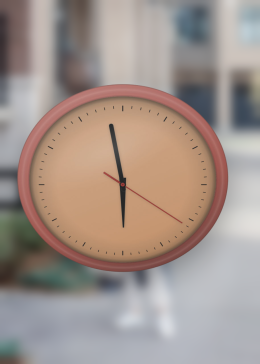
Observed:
5:58:21
